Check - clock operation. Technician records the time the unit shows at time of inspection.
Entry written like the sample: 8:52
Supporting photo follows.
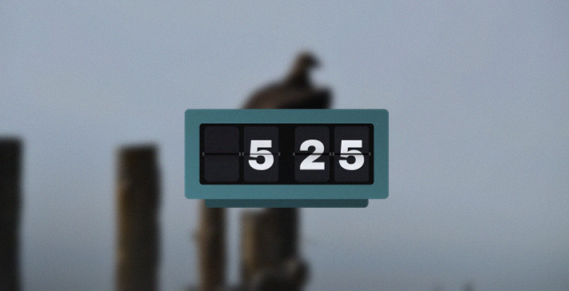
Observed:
5:25
